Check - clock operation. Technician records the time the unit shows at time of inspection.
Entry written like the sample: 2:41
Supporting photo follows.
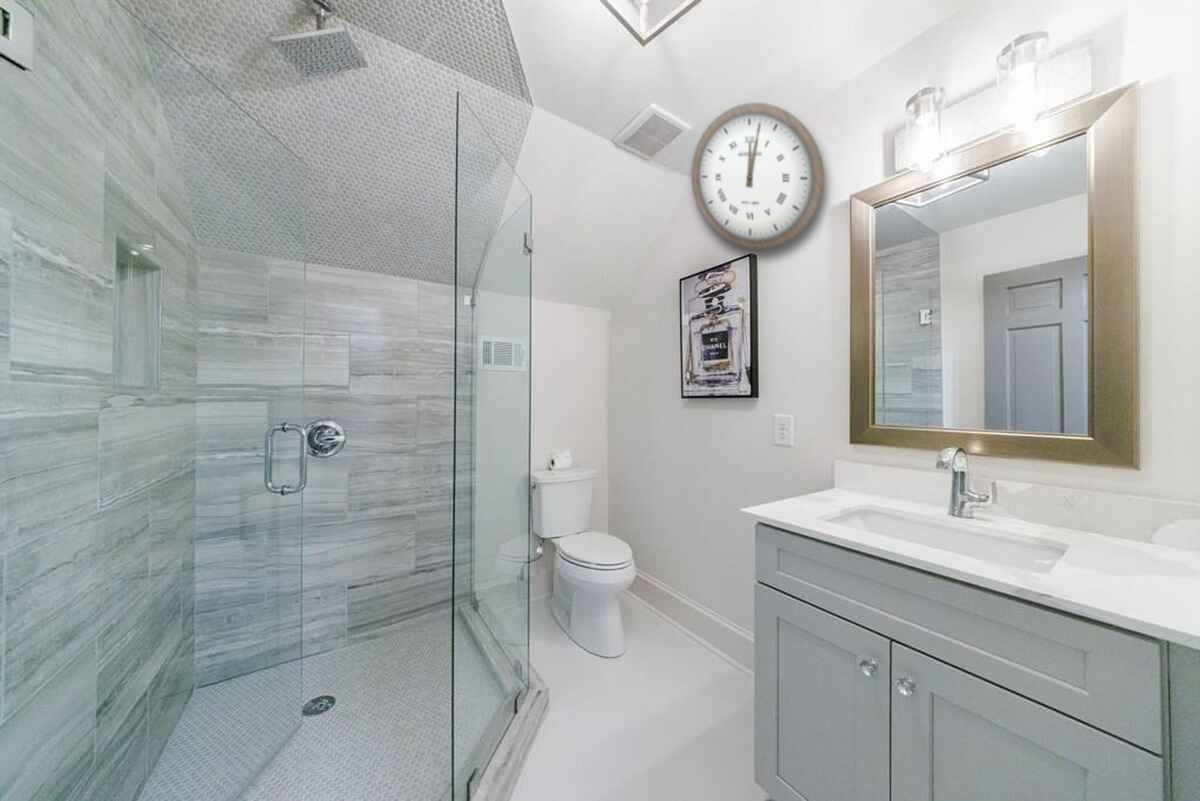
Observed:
12:02
